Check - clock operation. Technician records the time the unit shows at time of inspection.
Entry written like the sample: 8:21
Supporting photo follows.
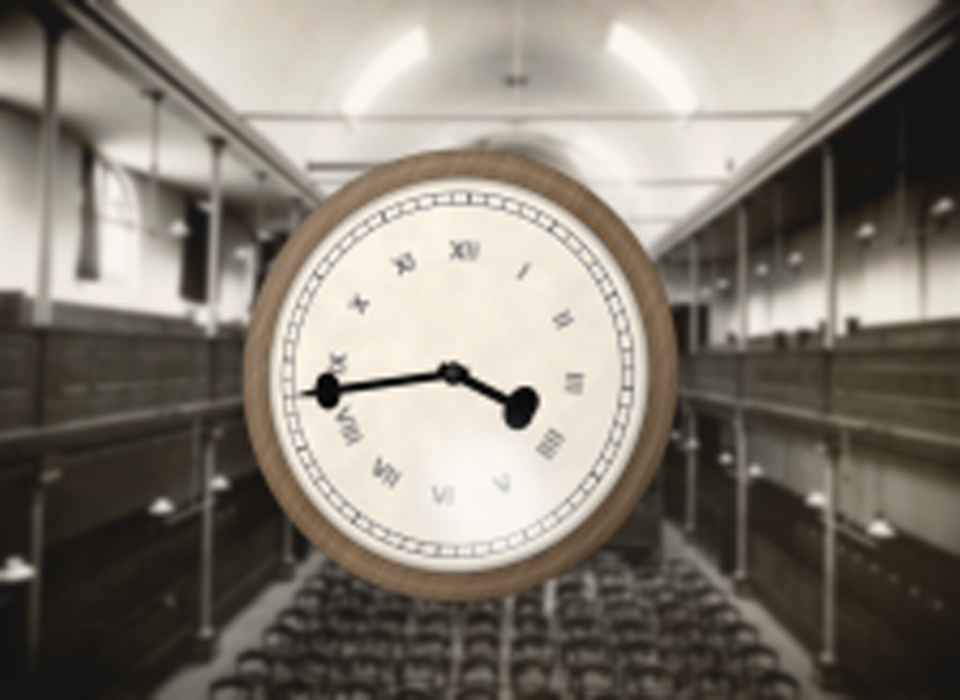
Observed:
3:43
